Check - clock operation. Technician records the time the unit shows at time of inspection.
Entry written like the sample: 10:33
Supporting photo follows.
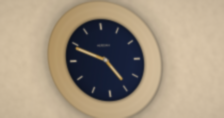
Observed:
4:49
